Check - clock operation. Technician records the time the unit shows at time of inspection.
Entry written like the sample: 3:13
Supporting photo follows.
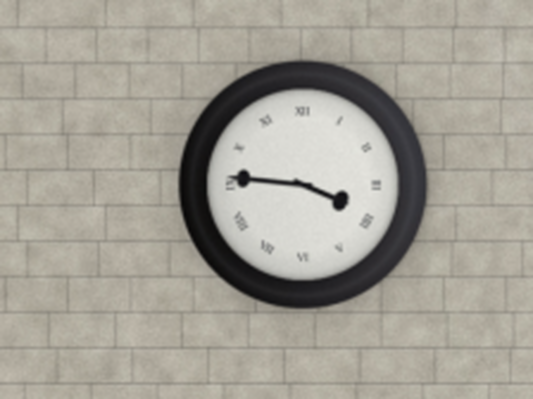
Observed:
3:46
